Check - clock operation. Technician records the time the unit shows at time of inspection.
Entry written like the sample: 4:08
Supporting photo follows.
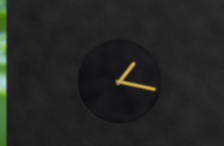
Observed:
1:17
